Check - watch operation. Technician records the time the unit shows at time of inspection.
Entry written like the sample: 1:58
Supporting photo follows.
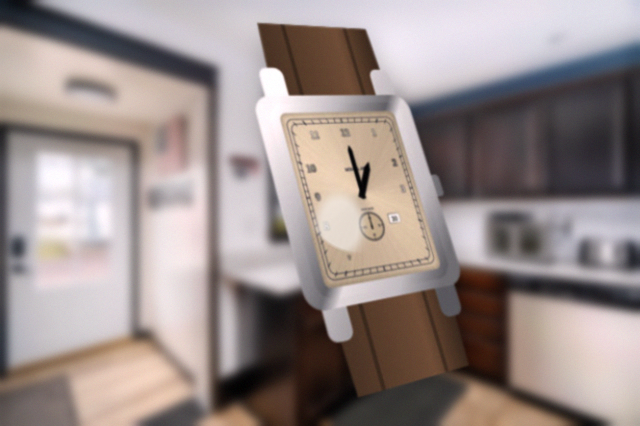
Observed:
1:00
